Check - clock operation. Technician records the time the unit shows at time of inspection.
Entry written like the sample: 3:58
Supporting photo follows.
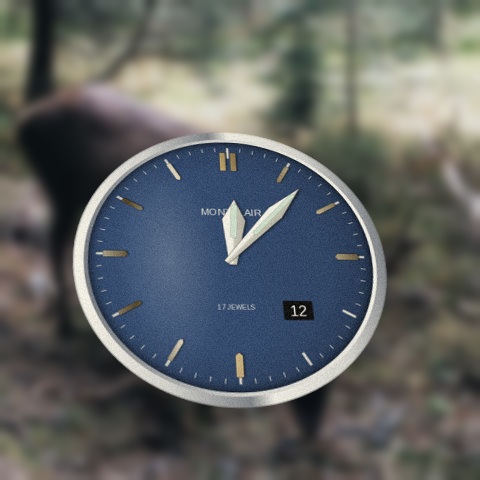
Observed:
12:07
